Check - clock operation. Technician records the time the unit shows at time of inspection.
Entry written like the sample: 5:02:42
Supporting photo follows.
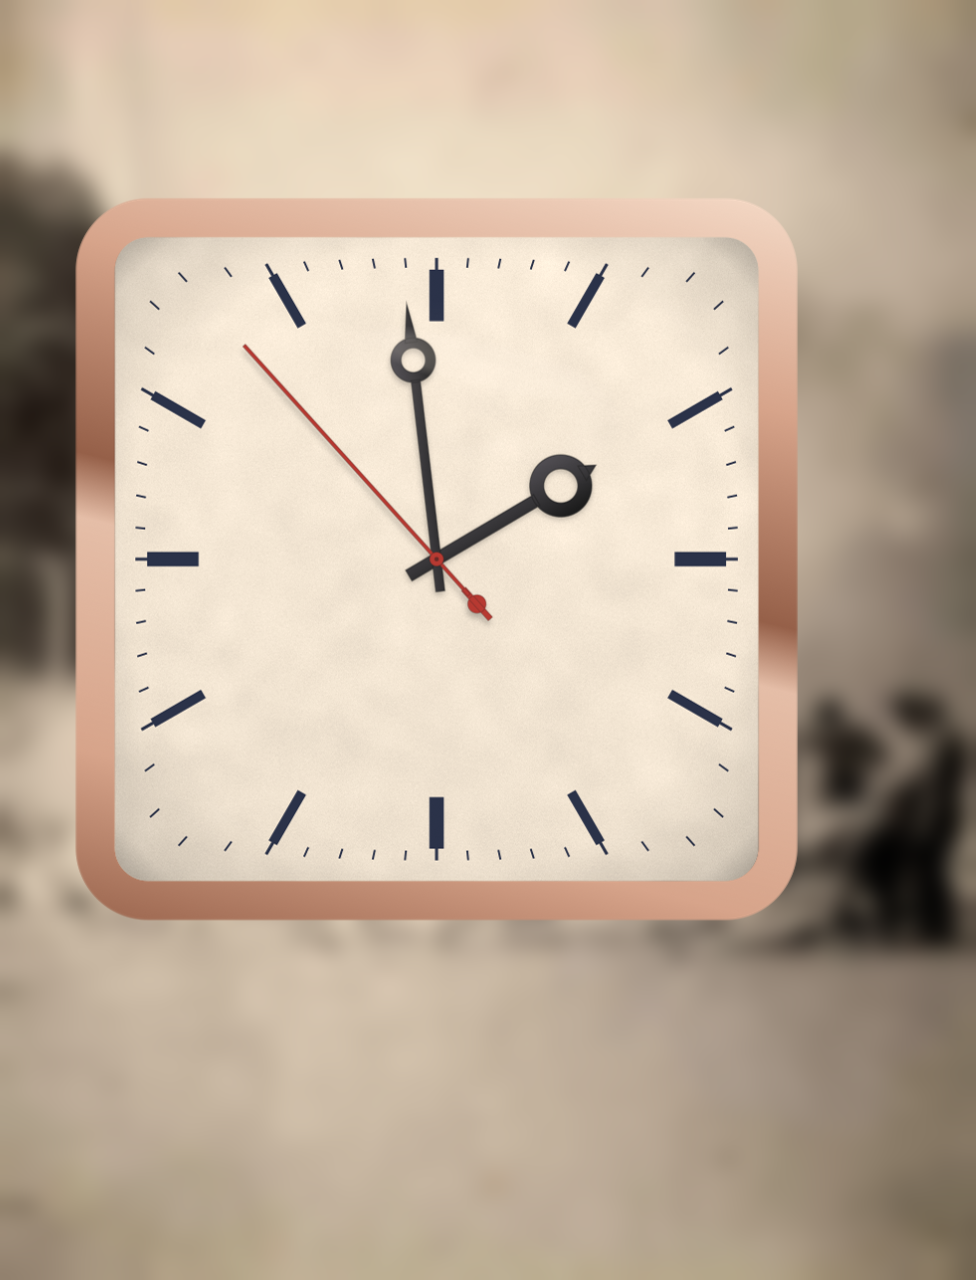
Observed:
1:58:53
